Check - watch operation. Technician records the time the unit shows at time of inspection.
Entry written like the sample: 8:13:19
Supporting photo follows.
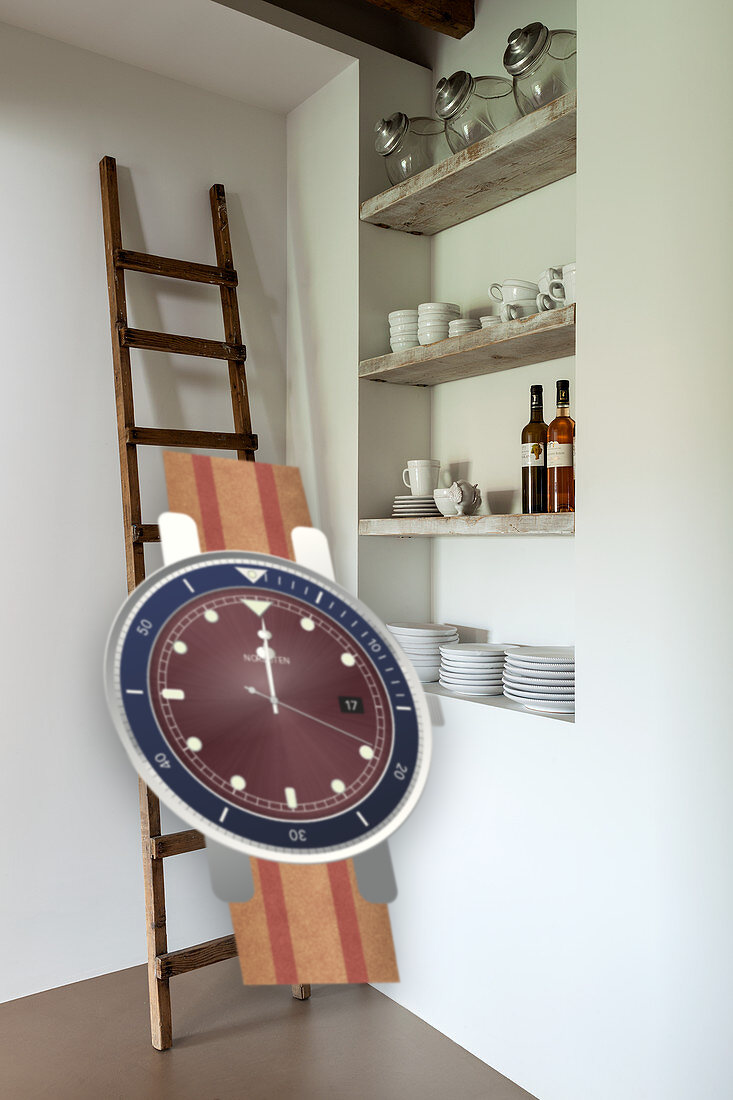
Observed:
12:00:19
